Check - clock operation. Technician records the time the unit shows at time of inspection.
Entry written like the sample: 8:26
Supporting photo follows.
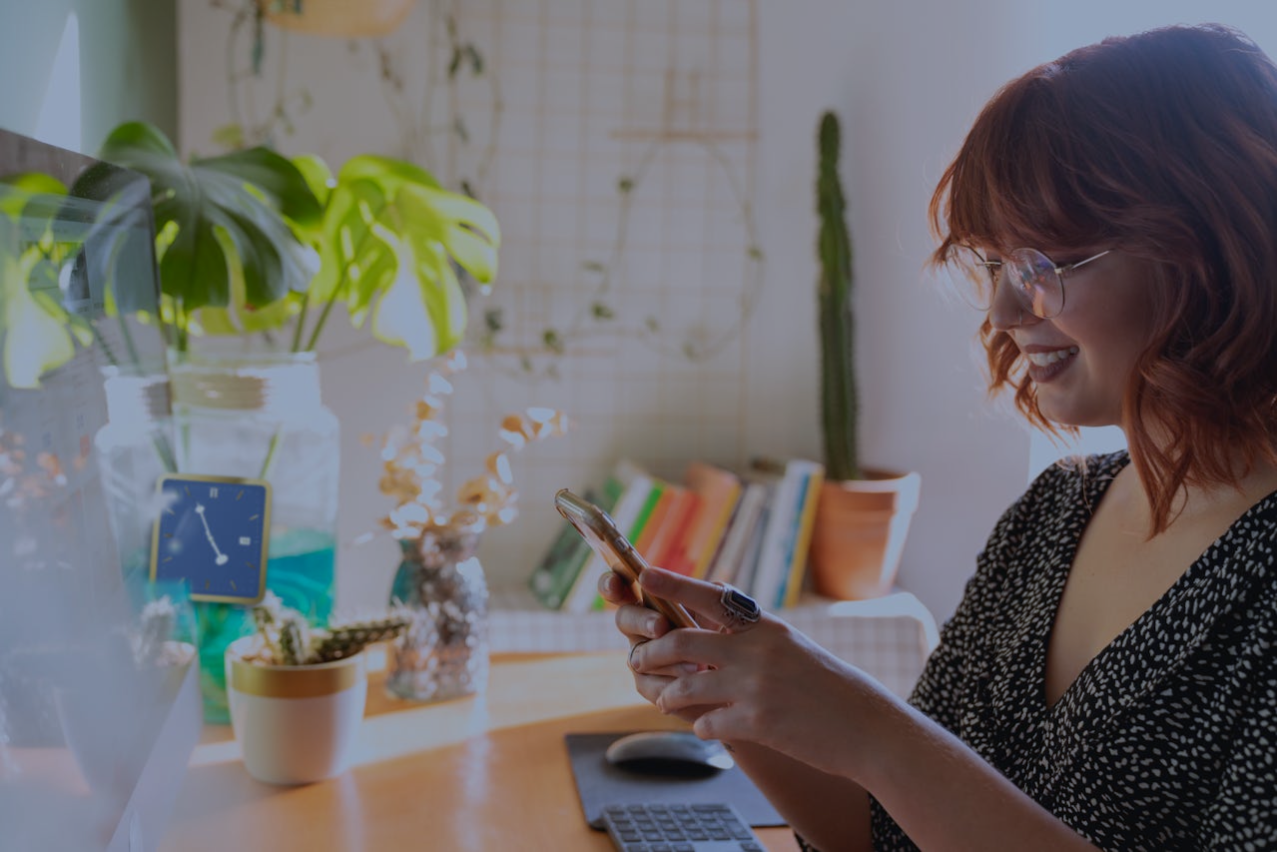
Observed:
4:56
